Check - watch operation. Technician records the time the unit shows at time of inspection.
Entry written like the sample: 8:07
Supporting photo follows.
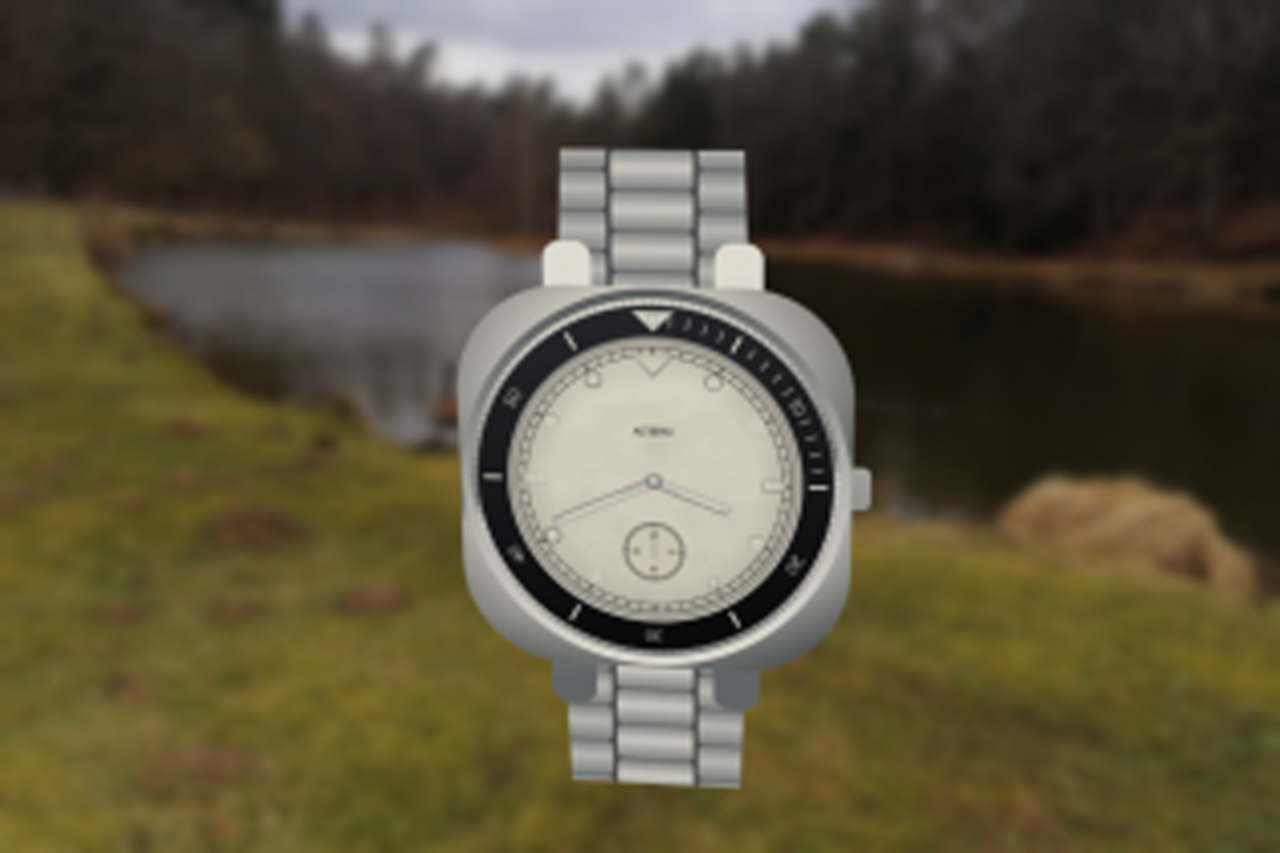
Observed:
3:41
